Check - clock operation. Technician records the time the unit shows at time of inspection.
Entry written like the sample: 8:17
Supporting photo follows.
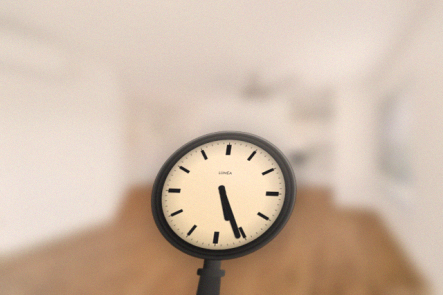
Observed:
5:26
